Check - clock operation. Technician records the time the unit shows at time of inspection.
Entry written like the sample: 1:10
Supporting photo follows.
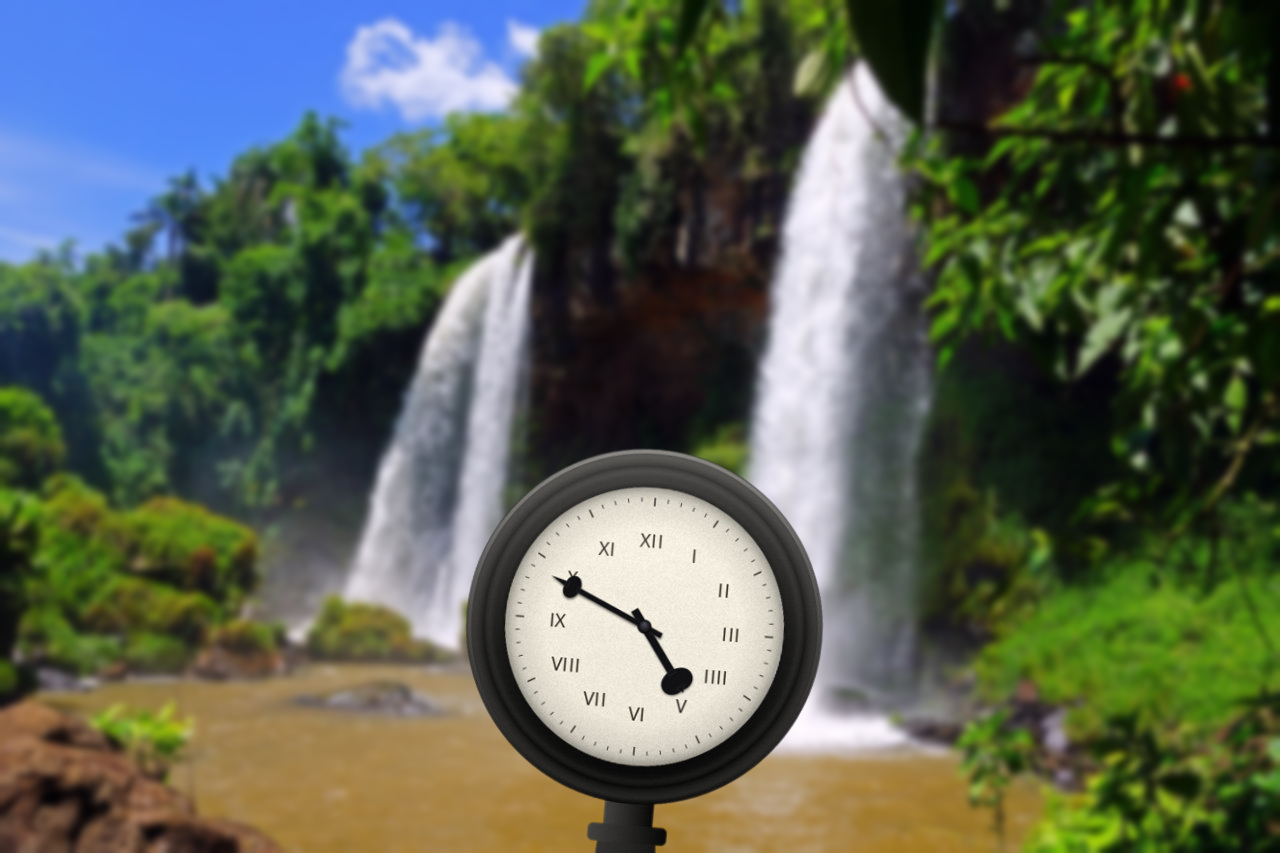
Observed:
4:49
